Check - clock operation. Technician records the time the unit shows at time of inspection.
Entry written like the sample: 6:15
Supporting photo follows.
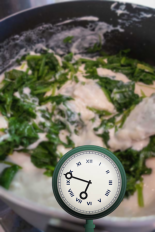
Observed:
6:48
